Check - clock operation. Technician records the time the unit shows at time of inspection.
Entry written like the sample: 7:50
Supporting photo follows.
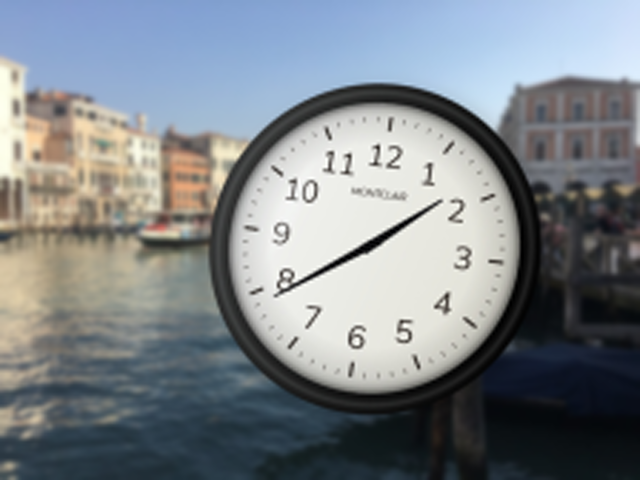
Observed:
1:39
